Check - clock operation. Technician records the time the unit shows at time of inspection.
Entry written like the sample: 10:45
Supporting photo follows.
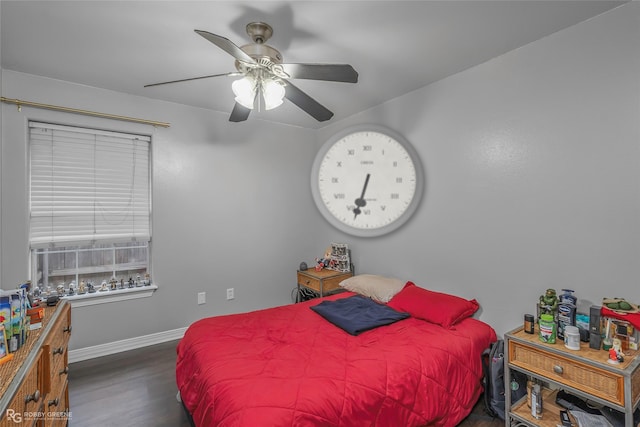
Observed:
6:33
